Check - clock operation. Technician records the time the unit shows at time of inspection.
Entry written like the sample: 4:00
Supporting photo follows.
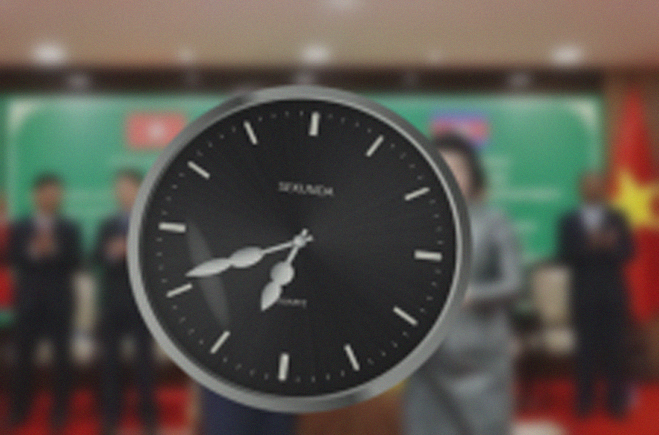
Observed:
6:41
